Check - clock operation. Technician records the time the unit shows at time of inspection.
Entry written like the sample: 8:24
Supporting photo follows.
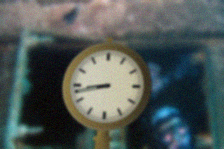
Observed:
8:43
